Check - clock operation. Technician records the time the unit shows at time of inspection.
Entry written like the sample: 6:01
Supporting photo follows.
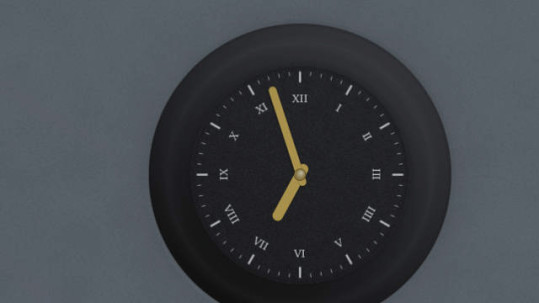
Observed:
6:57
